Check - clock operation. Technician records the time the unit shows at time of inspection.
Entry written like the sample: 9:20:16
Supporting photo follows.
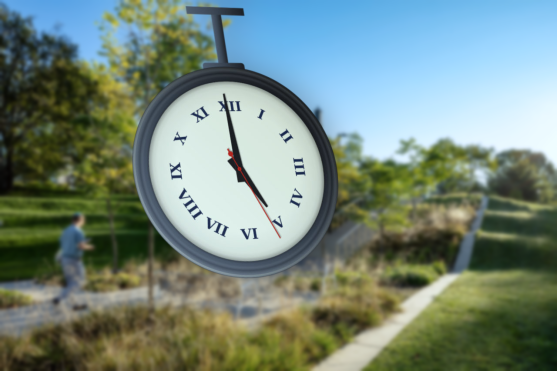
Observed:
4:59:26
